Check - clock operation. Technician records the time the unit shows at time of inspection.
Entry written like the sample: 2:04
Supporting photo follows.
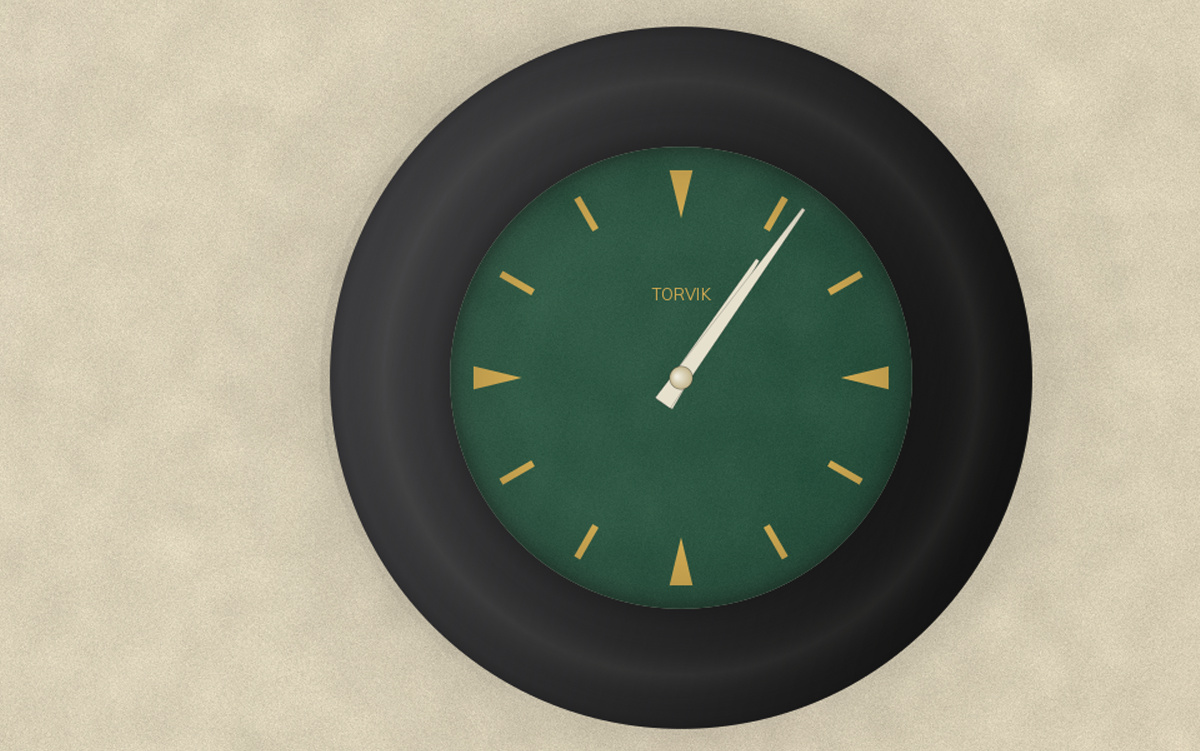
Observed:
1:06
